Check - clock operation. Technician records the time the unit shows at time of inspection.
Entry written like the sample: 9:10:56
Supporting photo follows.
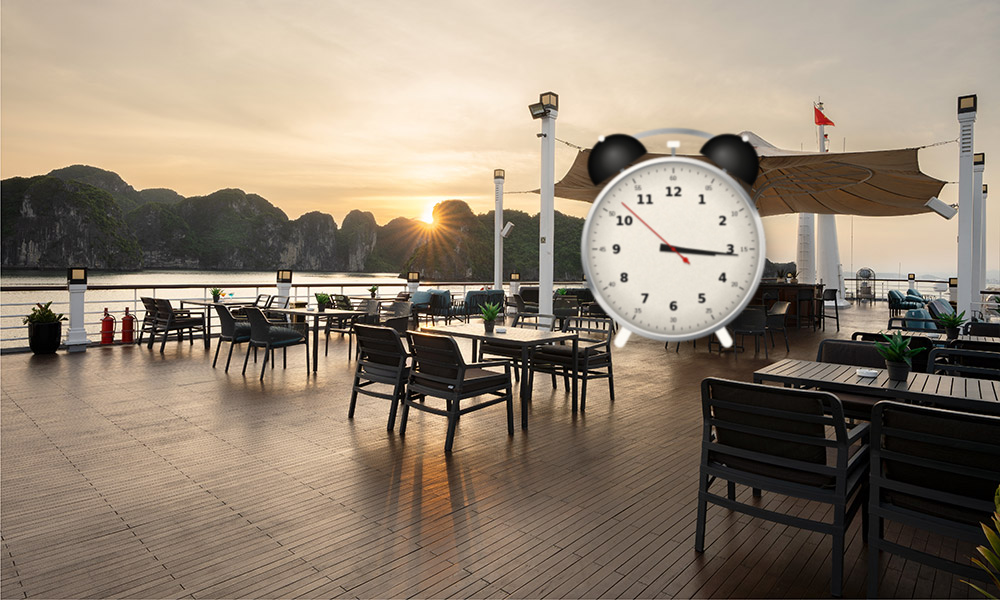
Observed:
3:15:52
